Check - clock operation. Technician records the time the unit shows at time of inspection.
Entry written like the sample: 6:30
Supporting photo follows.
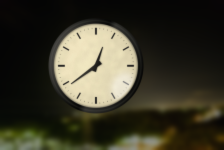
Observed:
12:39
